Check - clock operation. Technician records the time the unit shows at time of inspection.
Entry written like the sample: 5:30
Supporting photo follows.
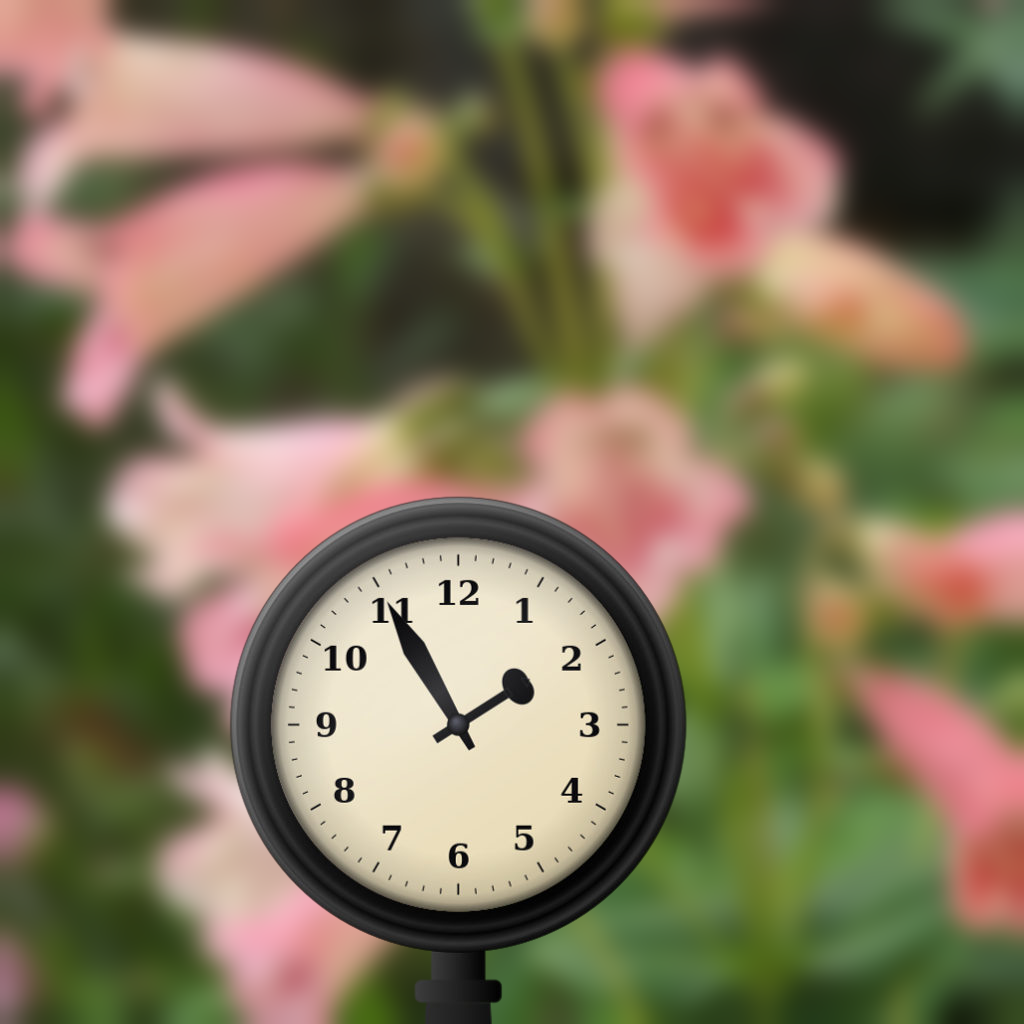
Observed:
1:55
